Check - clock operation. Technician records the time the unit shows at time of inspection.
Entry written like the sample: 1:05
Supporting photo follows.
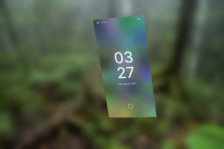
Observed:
3:27
